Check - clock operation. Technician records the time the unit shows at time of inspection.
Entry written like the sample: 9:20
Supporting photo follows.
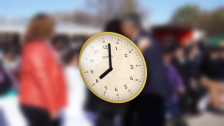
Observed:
8:02
